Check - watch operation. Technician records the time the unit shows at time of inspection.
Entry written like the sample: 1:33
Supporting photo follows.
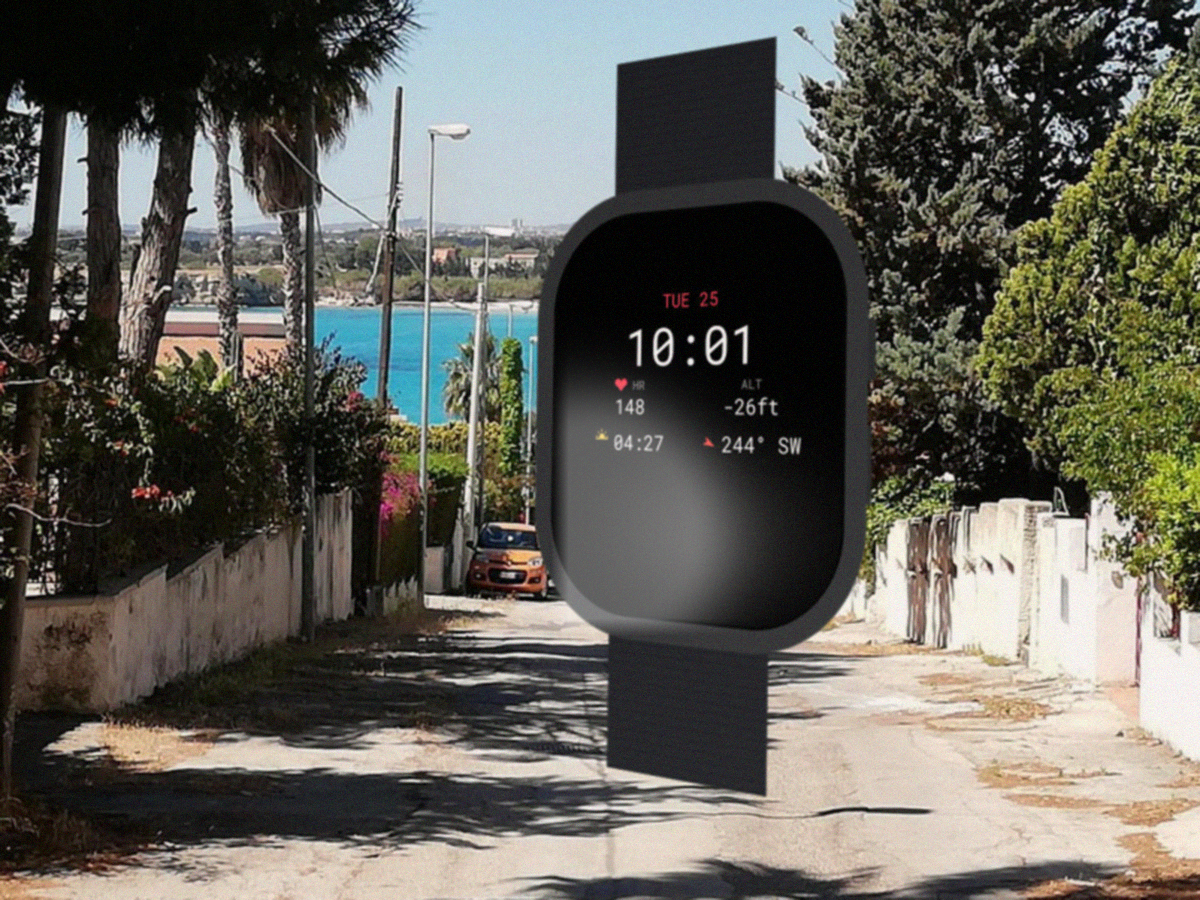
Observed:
10:01
